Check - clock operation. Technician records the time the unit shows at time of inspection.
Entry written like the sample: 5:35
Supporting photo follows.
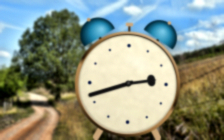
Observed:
2:42
